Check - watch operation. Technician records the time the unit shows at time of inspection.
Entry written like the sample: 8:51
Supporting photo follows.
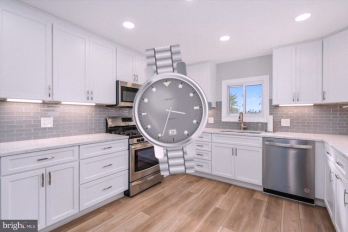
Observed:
3:34
